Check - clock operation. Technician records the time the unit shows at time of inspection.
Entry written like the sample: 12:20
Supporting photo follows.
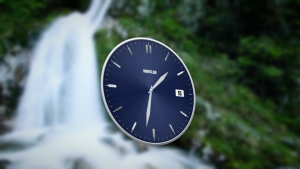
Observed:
1:32
